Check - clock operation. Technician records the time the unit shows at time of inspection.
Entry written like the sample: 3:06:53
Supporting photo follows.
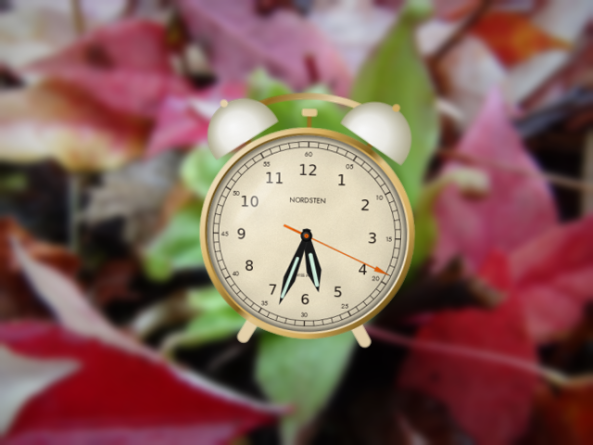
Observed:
5:33:19
